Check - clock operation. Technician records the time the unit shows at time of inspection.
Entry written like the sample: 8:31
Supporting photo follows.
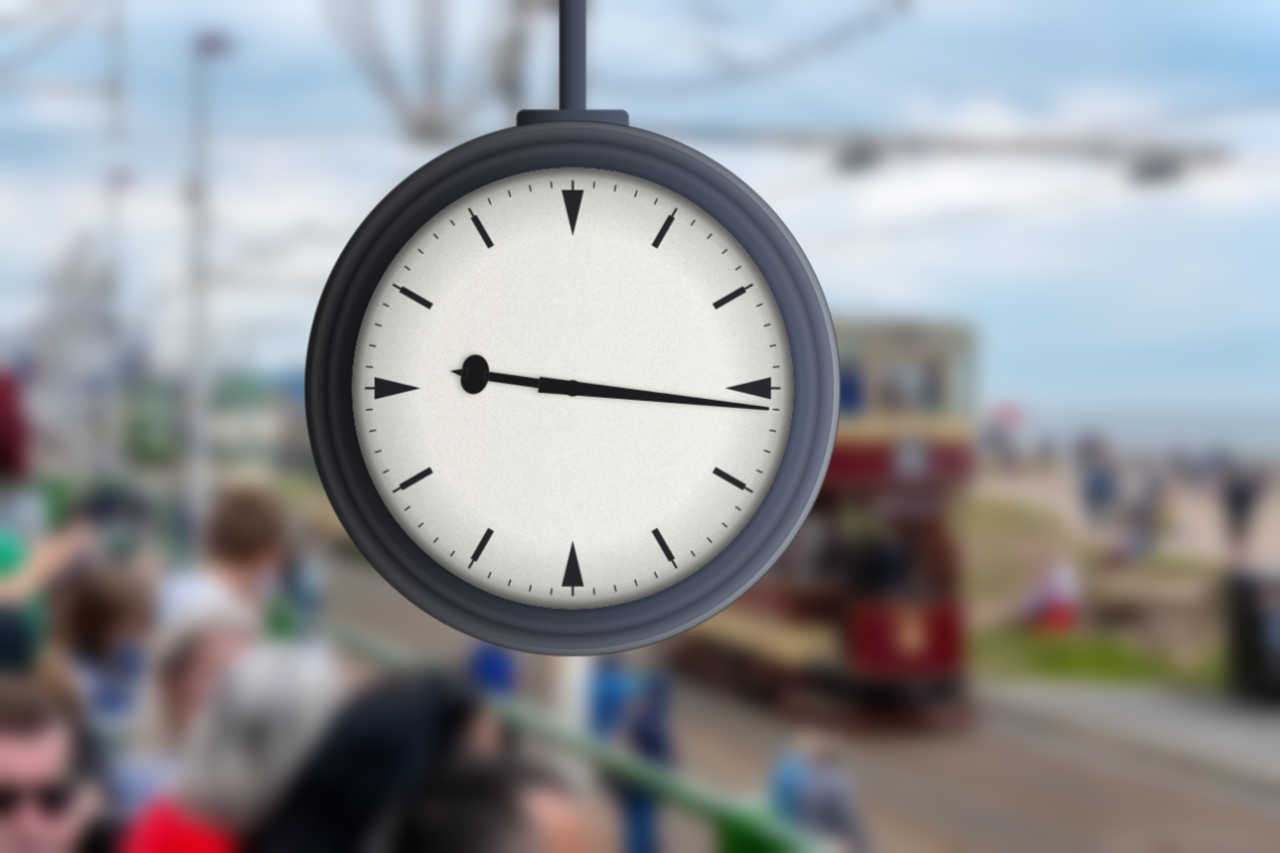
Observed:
9:16
